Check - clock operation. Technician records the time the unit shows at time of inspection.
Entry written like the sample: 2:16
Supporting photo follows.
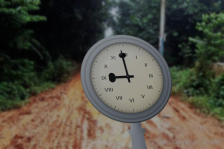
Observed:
8:59
